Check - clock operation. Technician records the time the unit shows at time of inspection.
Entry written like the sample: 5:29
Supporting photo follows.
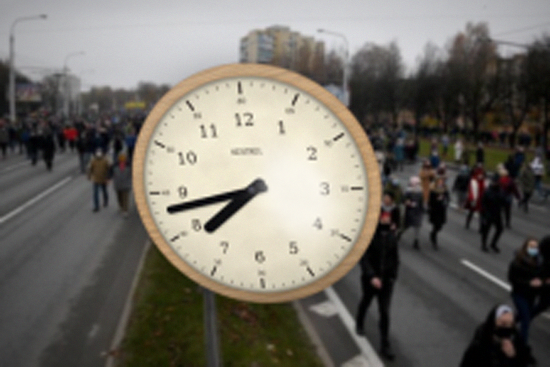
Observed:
7:43
